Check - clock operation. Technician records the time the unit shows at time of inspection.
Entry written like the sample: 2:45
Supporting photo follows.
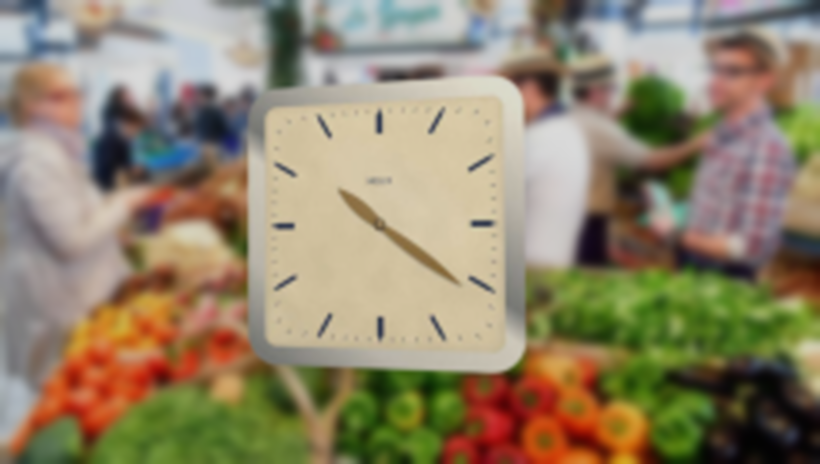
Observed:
10:21
